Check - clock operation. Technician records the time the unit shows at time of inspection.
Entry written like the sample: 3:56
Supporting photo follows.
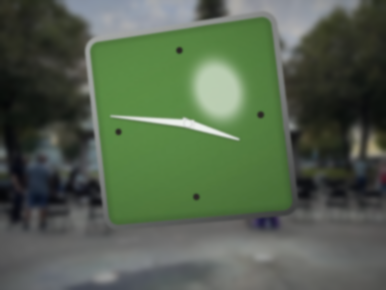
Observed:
3:47
